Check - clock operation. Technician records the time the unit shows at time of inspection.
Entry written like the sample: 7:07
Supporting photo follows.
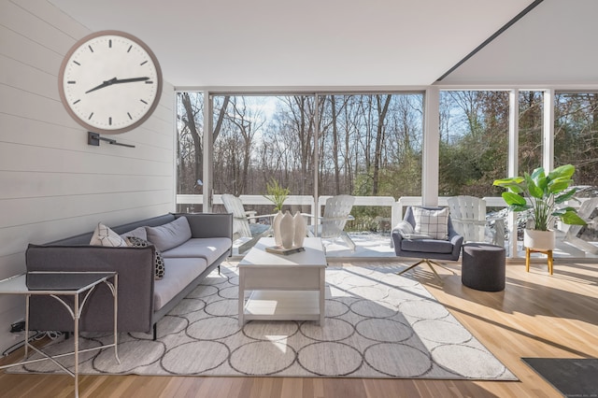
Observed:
8:14
